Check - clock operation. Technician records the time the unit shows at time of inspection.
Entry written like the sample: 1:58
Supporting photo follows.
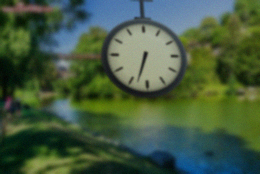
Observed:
6:33
